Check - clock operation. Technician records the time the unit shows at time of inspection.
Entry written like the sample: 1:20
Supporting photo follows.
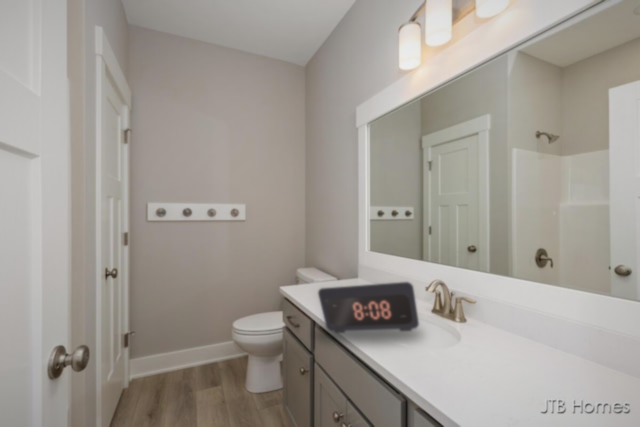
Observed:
8:08
